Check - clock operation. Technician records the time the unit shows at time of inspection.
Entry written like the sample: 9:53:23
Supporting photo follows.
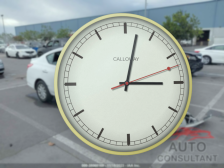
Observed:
3:02:12
